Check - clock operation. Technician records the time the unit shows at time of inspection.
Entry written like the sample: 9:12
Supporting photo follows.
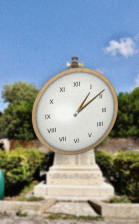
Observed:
1:09
